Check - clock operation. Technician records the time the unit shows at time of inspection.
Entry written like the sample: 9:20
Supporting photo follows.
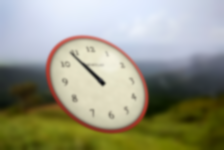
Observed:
10:54
